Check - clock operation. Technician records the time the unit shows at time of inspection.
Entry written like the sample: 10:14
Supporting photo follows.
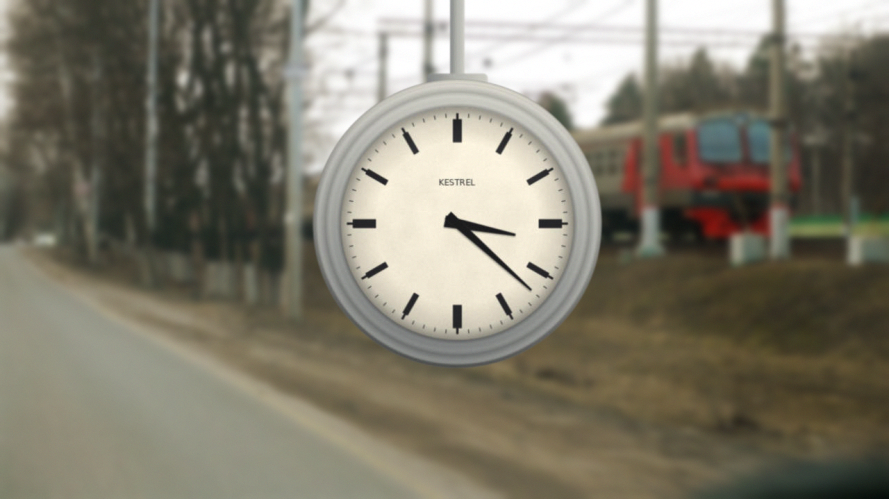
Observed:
3:22
